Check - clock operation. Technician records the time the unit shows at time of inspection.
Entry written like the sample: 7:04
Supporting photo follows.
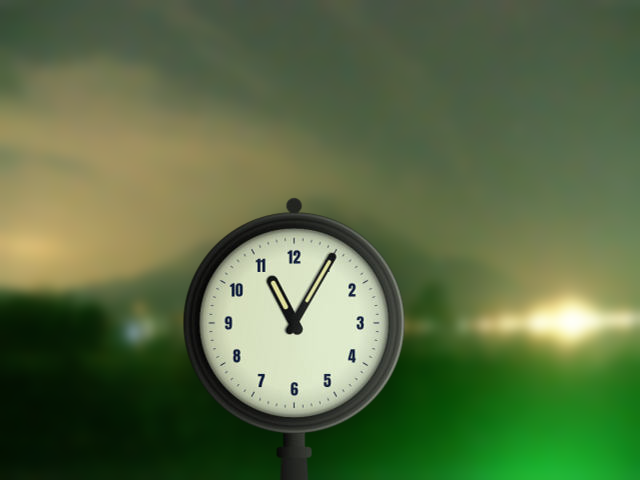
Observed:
11:05
